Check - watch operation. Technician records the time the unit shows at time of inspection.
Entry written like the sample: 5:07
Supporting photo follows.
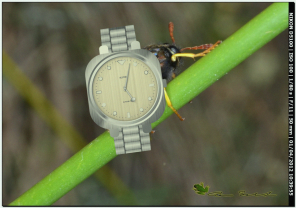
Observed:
5:03
